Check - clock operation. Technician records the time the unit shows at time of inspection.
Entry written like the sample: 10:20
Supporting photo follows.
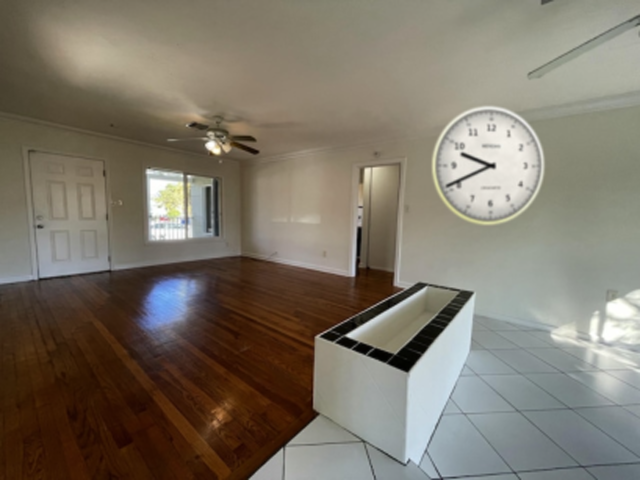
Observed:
9:41
